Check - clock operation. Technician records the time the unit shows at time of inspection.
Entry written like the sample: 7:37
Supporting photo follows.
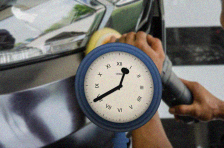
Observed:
12:40
